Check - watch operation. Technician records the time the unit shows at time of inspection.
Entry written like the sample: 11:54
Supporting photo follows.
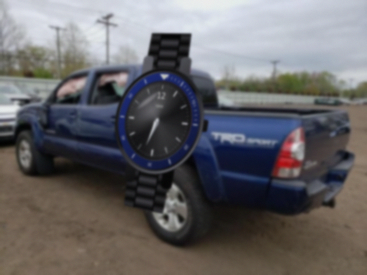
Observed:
6:33
